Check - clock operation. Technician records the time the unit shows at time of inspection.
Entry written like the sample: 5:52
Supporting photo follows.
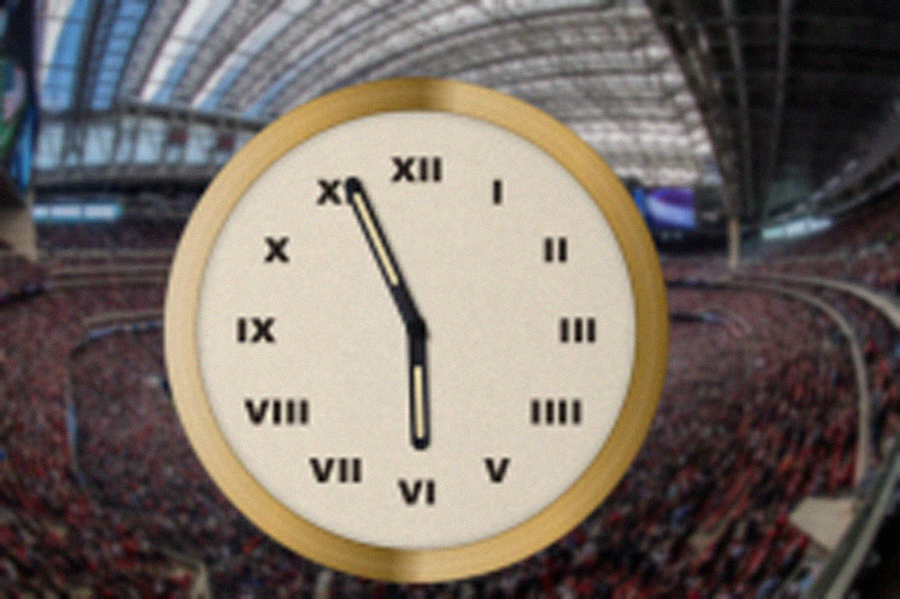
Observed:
5:56
